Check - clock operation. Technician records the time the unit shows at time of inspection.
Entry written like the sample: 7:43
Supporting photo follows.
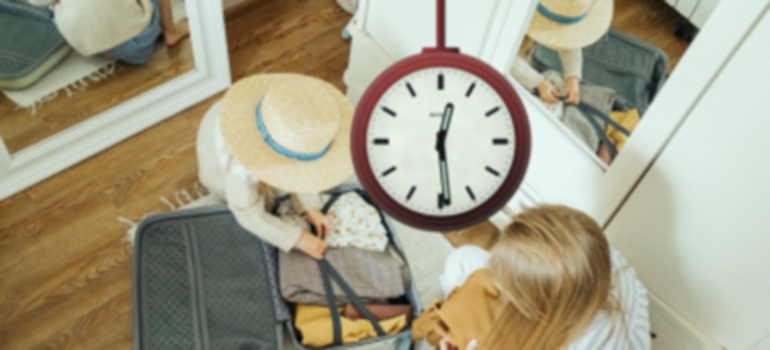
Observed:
12:29
